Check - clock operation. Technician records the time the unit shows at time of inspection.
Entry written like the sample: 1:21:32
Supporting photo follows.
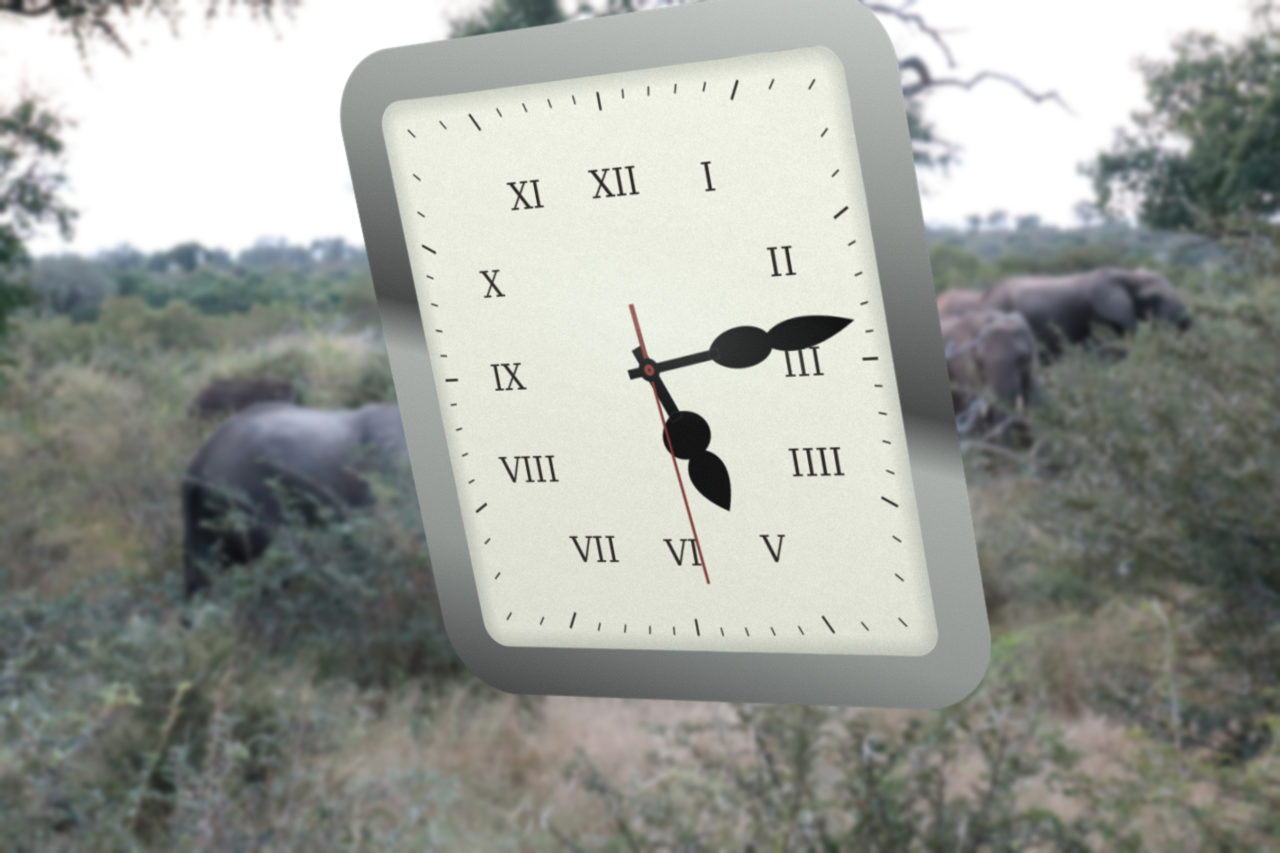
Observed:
5:13:29
